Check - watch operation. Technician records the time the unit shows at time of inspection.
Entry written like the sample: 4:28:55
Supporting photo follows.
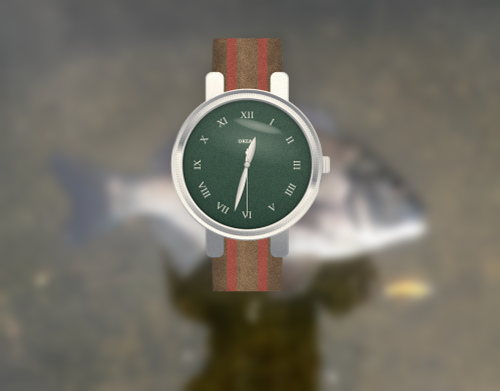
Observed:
12:32:30
